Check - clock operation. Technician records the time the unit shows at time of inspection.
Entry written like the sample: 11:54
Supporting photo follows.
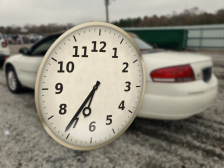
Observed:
6:36
